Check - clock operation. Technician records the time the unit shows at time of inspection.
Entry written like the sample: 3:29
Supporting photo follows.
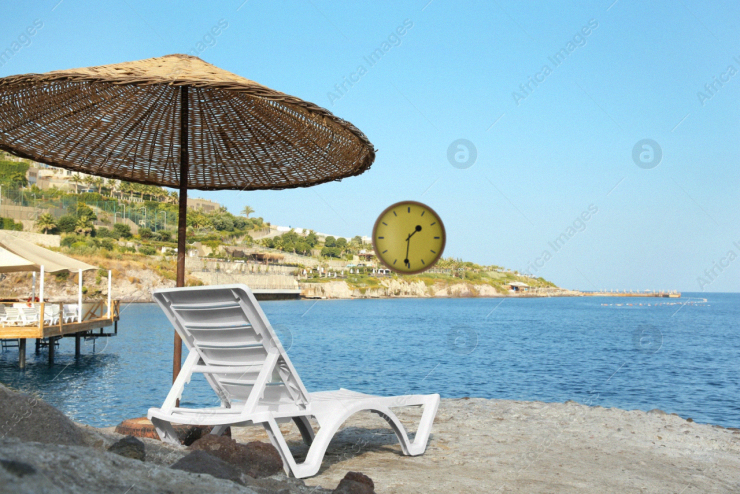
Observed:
1:31
